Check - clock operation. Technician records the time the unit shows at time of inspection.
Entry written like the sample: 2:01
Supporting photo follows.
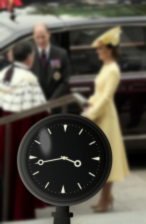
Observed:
3:43
